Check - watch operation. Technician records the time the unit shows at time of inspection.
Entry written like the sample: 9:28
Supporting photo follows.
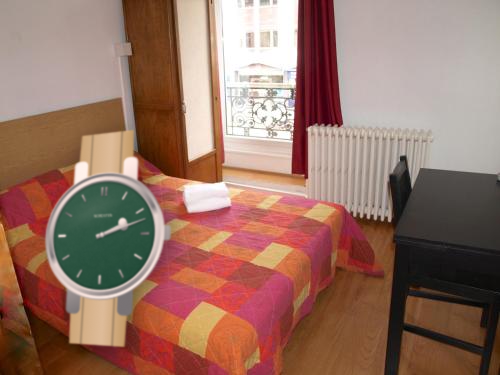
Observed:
2:12
